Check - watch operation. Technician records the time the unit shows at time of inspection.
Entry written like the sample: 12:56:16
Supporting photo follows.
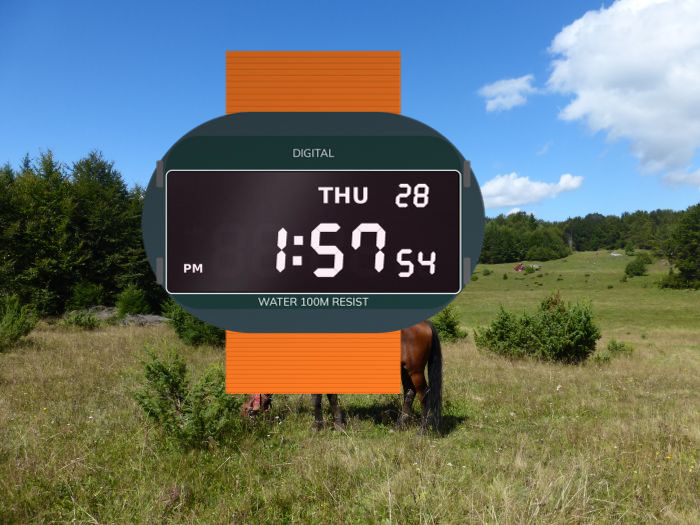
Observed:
1:57:54
